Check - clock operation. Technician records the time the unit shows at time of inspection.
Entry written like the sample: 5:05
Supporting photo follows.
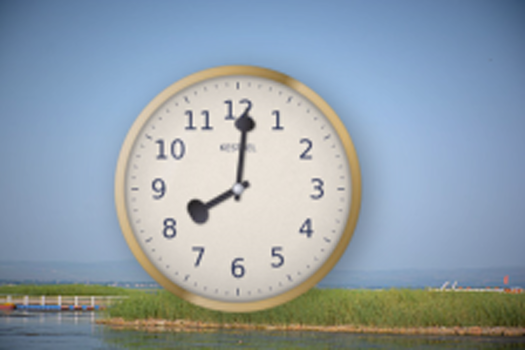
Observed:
8:01
